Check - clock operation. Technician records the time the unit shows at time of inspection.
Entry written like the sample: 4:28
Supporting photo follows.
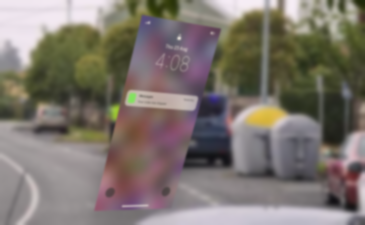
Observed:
4:08
